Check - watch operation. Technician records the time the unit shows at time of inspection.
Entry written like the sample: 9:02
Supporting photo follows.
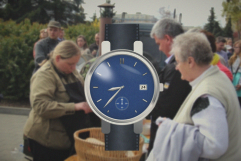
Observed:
8:37
